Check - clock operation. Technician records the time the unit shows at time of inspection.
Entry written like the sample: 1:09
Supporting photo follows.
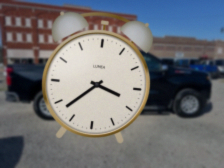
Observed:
3:38
